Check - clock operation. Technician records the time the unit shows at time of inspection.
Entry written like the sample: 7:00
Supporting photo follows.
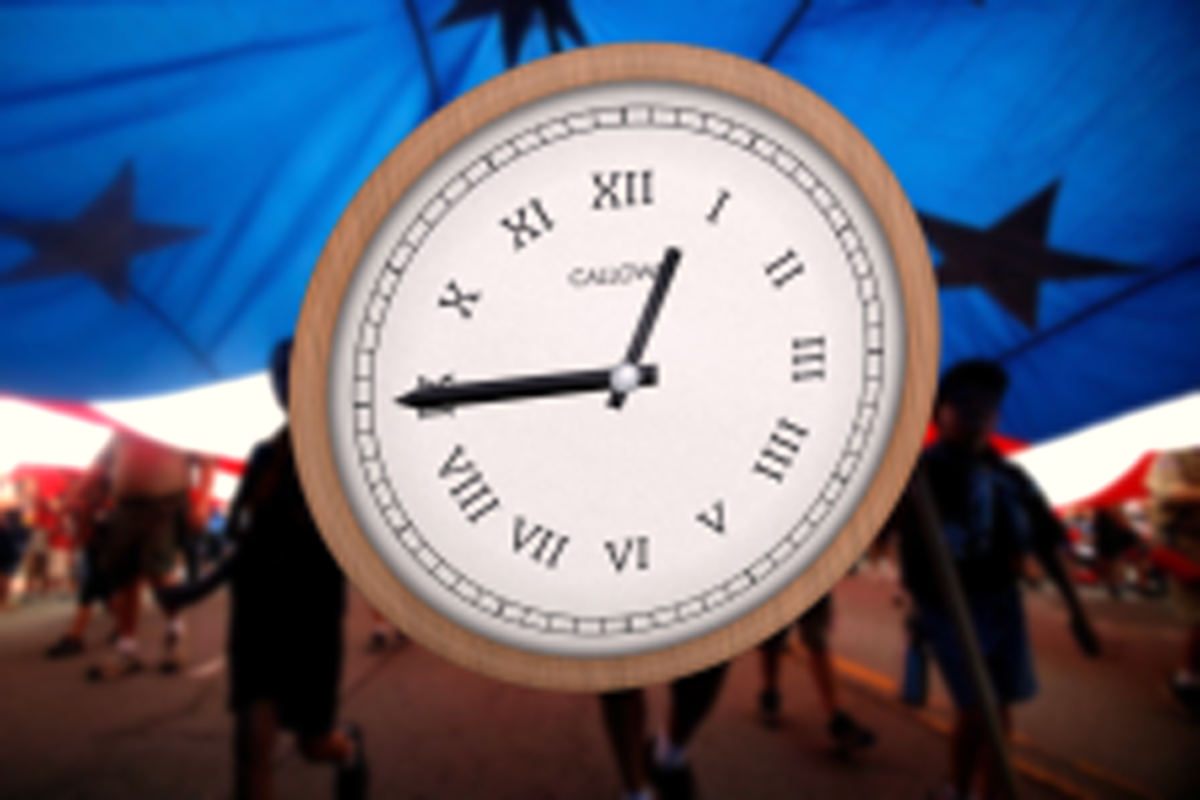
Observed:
12:45
